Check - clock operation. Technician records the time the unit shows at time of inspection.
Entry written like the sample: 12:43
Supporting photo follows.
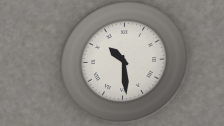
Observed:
10:29
